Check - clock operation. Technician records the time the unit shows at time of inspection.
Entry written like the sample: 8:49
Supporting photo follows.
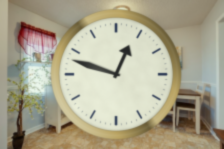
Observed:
12:48
